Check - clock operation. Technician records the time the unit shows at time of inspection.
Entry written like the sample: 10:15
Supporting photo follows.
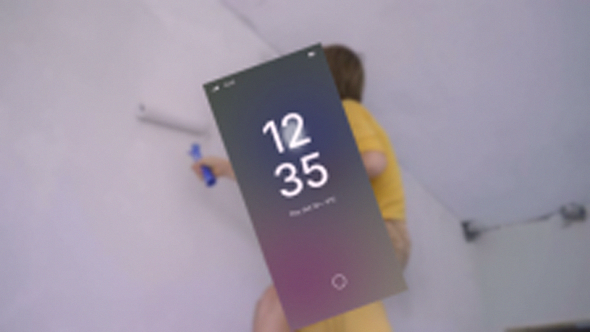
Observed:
12:35
